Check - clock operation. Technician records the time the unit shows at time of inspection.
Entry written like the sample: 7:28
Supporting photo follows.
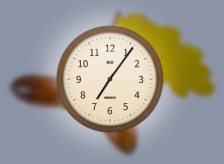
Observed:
7:06
